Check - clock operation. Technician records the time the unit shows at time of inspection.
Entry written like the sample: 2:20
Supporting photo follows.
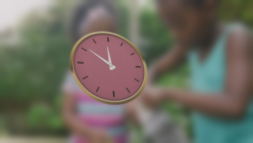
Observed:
11:51
